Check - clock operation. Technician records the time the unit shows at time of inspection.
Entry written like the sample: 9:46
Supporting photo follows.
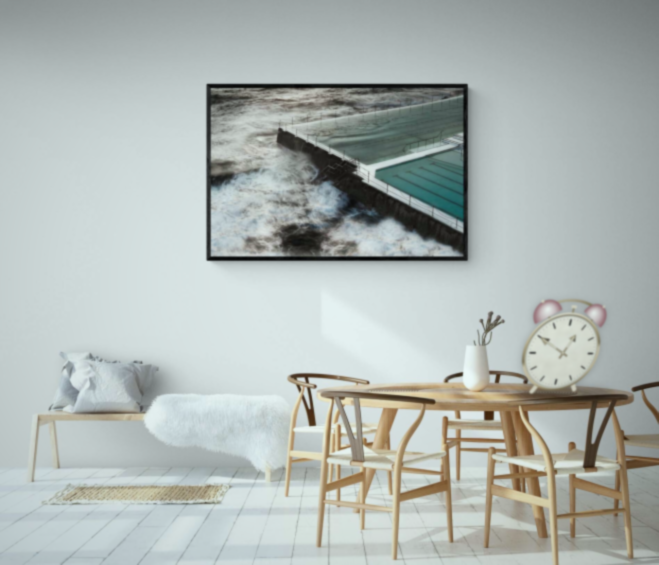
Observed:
12:50
